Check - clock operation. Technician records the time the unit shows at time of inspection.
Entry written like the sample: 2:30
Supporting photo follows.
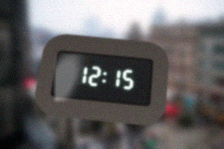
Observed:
12:15
